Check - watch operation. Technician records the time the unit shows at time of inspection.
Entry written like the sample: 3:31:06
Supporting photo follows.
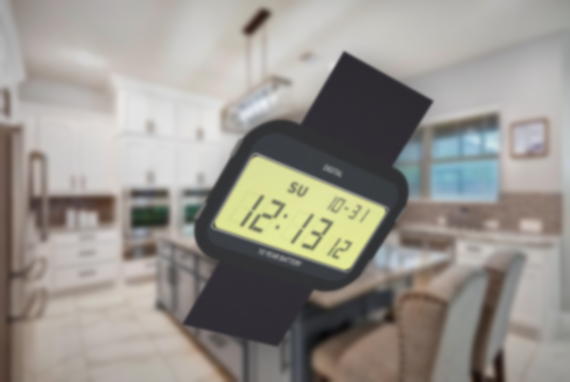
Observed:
12:13:12
